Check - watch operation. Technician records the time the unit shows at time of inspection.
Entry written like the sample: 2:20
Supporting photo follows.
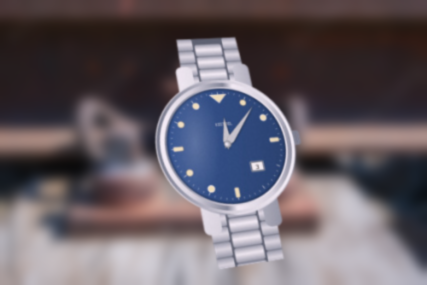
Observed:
12:07
